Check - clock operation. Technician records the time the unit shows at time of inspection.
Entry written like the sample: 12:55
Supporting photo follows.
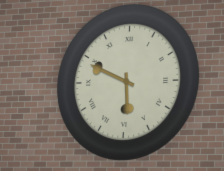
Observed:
5:49
